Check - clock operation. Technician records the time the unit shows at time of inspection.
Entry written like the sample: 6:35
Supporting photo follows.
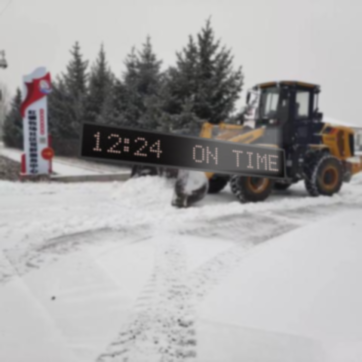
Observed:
12:24
